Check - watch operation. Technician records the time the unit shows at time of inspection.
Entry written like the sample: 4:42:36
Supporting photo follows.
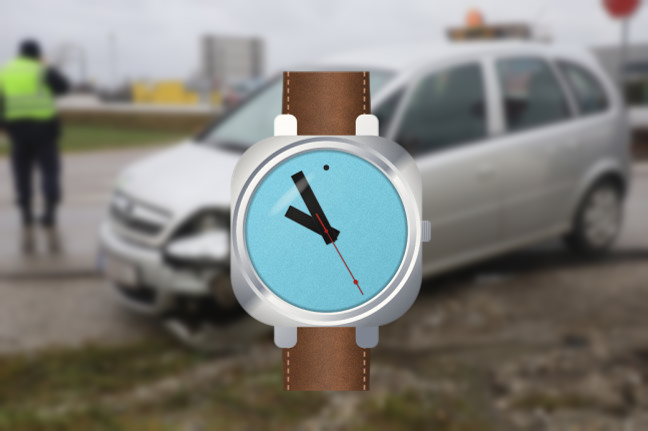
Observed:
9:55:25
